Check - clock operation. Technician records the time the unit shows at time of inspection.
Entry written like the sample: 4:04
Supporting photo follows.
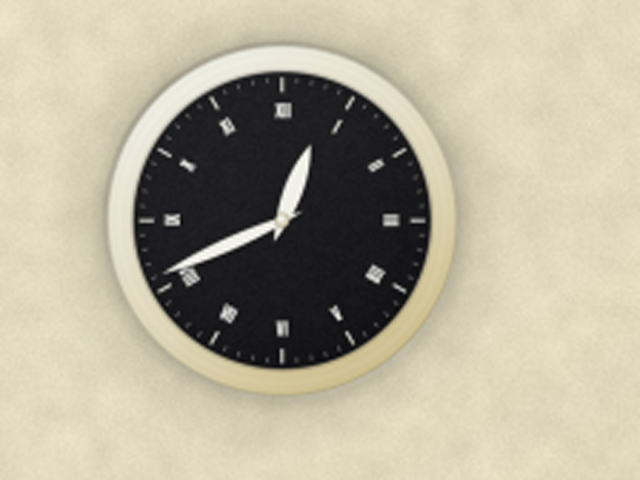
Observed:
12:41
